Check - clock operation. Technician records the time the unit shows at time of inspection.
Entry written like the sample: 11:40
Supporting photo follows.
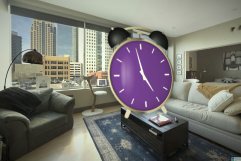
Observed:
4:58
